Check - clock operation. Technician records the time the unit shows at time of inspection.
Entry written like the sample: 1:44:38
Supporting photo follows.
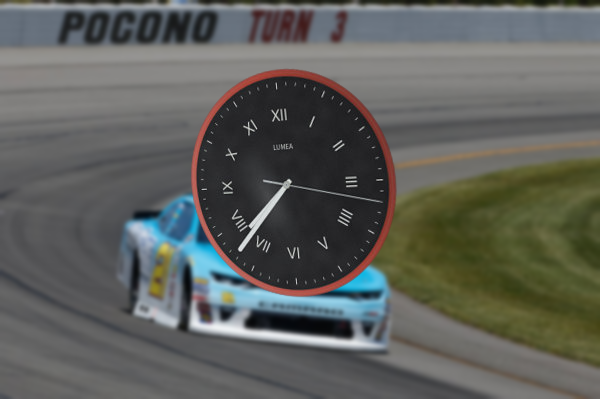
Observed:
7:37:17
